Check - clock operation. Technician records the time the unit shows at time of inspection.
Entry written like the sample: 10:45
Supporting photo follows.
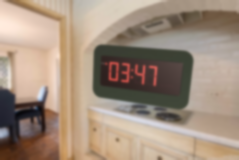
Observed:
3:47
